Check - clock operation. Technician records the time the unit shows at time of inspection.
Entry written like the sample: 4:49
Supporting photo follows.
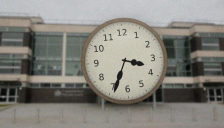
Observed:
3:34
